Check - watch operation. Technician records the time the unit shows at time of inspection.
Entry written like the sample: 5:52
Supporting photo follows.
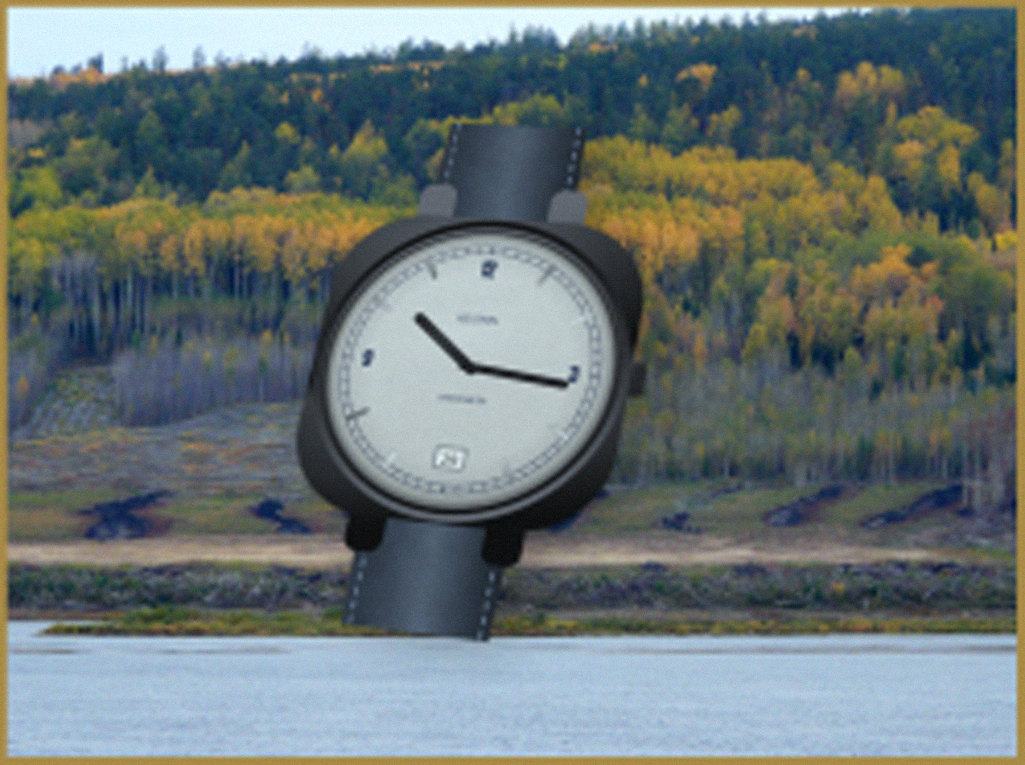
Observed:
10:16
